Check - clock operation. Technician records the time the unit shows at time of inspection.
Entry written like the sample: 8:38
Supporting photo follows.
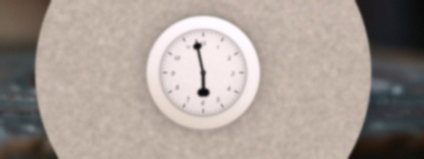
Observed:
5:58
